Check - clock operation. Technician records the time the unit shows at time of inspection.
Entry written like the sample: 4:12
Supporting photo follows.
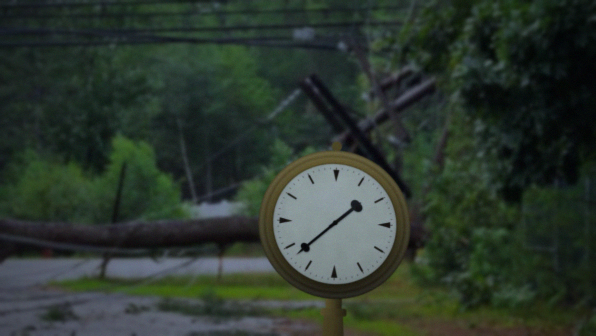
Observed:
1:38
